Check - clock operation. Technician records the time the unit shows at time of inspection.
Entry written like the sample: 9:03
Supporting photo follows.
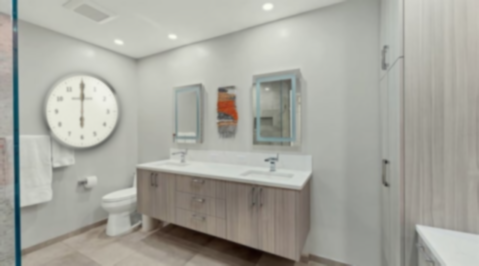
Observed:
6:00
